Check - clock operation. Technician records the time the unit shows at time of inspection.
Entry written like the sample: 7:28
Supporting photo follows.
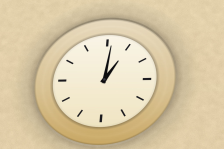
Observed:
1:01
